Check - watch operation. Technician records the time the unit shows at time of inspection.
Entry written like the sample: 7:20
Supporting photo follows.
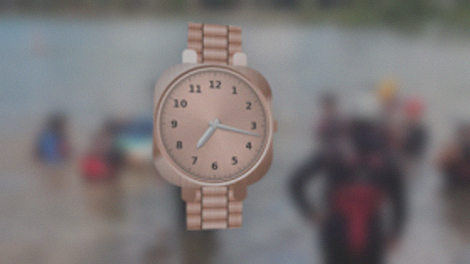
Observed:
7:17
